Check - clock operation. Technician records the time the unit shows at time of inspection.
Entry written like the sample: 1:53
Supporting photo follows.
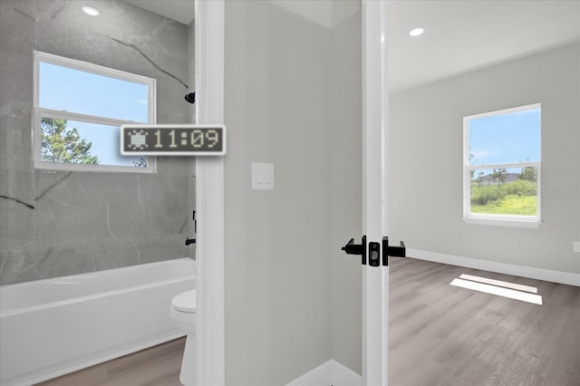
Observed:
11:09
